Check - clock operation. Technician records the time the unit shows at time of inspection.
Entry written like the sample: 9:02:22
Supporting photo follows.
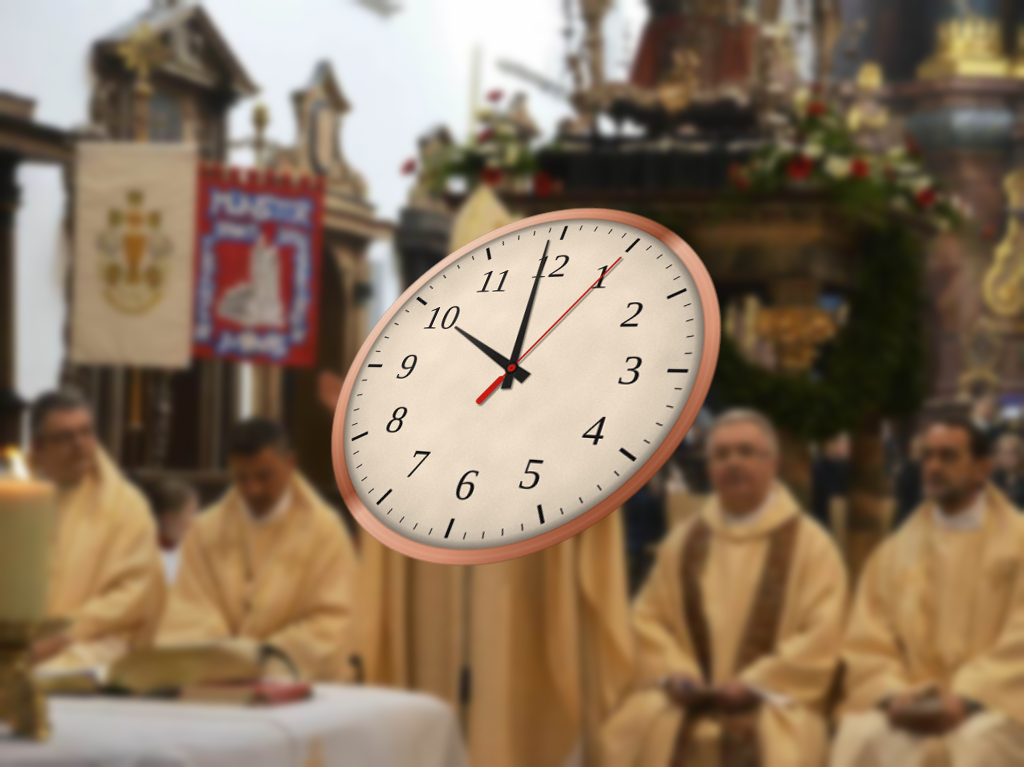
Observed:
9:59:05
